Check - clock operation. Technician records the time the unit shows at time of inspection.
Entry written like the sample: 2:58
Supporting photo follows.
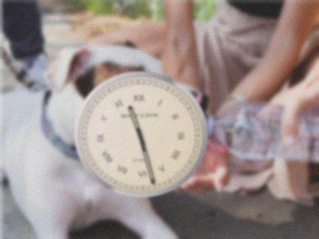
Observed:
11:28
